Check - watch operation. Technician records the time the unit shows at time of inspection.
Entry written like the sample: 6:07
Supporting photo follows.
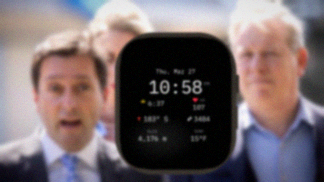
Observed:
10:58
